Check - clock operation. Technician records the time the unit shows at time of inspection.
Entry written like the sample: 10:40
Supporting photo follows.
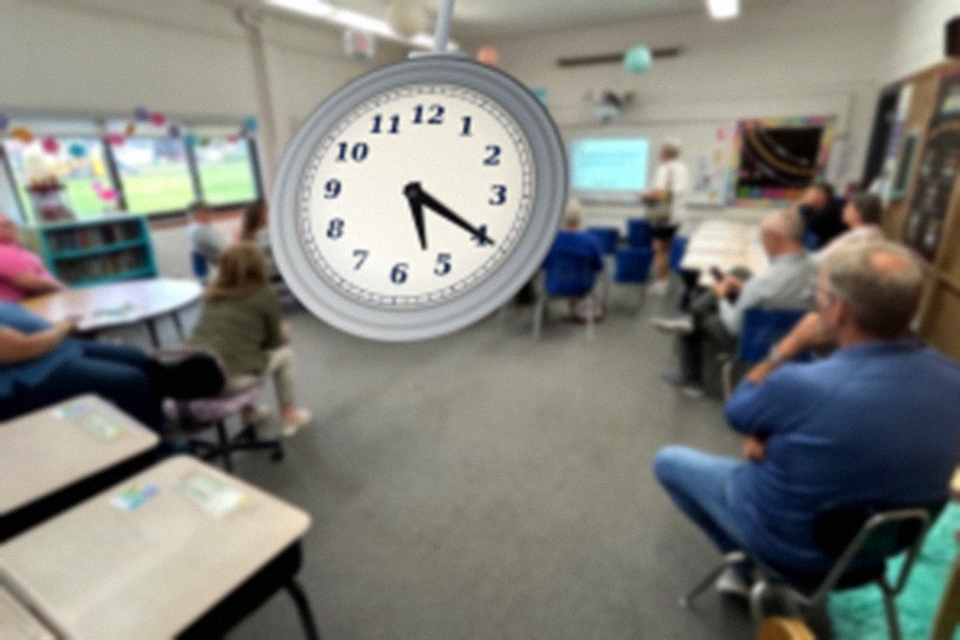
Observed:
5:20
